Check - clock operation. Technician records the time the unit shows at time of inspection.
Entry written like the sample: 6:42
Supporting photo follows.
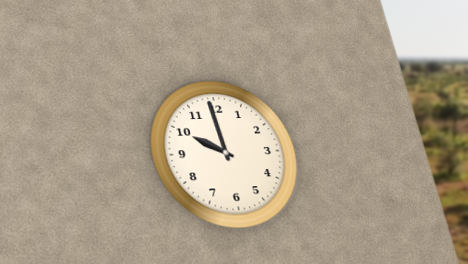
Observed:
9:59
